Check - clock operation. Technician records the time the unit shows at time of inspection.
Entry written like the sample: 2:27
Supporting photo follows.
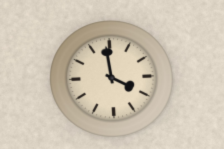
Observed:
3:59
